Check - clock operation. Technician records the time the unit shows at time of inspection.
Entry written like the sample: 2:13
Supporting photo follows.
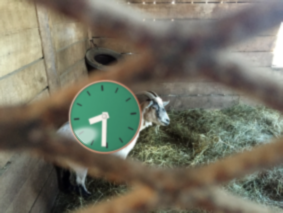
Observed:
8:31
